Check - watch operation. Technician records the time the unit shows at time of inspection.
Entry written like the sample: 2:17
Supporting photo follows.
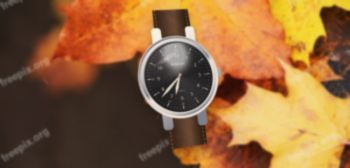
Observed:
6:38
